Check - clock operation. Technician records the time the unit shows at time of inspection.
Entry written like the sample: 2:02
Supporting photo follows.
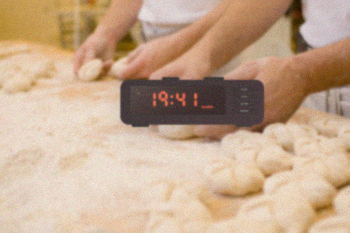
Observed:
19:41
